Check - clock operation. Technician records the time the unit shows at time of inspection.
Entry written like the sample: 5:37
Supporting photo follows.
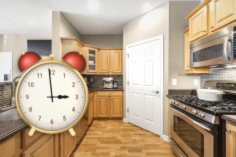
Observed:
2:59
